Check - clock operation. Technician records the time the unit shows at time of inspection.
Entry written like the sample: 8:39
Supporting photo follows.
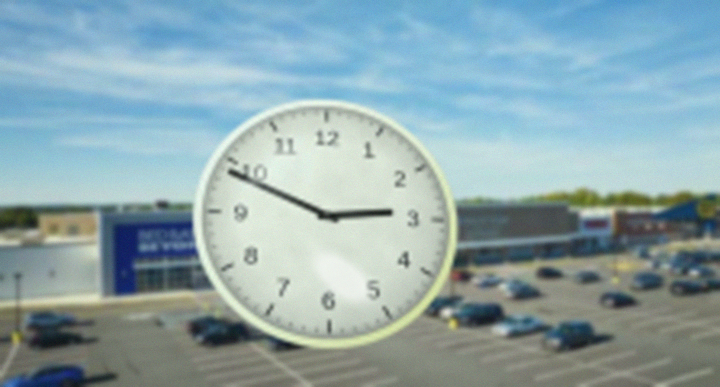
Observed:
2:49
